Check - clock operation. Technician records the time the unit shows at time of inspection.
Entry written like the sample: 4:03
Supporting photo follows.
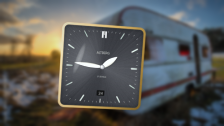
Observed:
1:46
